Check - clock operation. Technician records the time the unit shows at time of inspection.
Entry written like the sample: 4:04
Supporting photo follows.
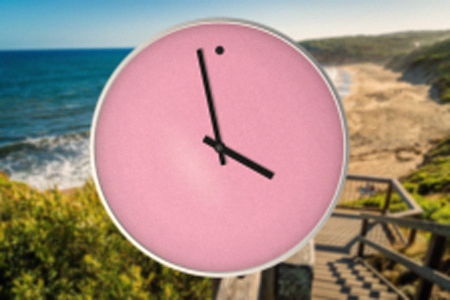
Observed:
3:58
